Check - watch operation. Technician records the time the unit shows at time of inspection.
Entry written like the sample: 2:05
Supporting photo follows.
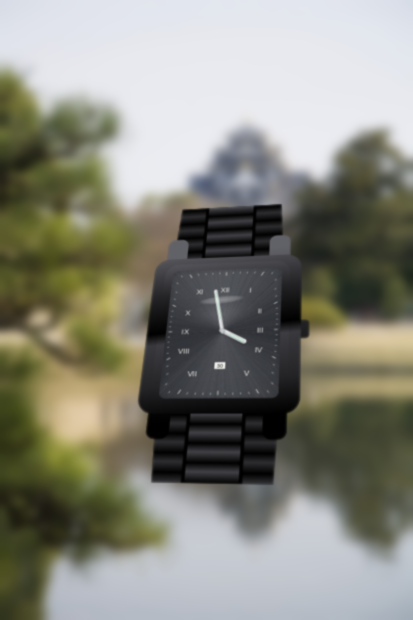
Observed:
3:58
